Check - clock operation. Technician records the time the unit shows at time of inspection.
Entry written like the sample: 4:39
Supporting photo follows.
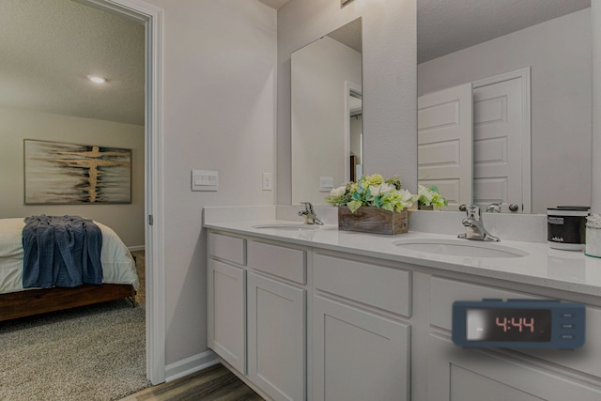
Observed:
4:44
